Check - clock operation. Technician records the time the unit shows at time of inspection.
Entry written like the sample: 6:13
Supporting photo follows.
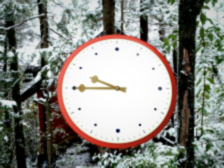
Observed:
9:45
